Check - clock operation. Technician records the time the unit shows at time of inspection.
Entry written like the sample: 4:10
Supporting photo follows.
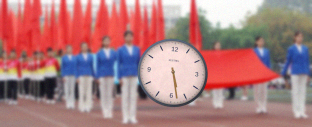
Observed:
5:28
